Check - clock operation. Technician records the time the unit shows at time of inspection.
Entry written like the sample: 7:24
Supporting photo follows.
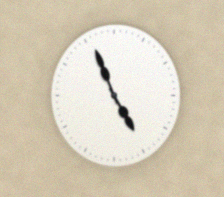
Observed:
4:56
